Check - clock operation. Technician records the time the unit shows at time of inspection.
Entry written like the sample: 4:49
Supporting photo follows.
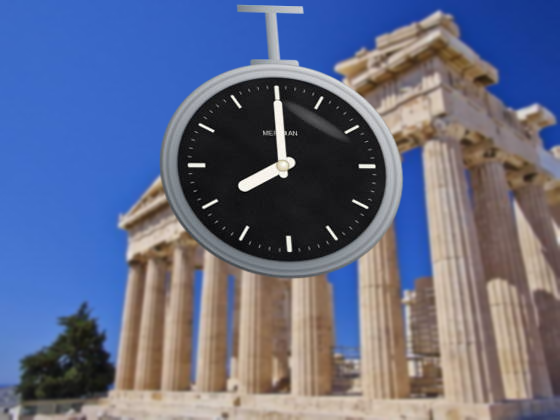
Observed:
8:00
